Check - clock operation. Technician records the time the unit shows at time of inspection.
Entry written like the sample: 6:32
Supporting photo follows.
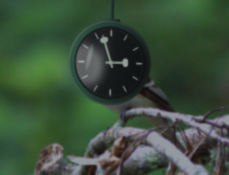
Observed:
2:57
